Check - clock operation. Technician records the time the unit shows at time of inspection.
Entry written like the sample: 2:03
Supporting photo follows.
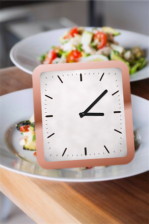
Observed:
3:08
